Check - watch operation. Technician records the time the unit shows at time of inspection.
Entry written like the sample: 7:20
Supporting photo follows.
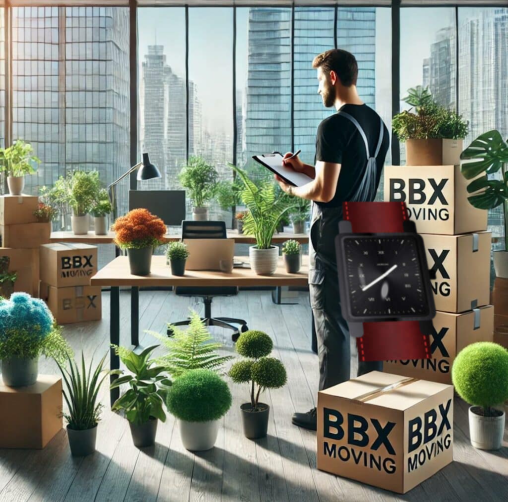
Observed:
1:39
